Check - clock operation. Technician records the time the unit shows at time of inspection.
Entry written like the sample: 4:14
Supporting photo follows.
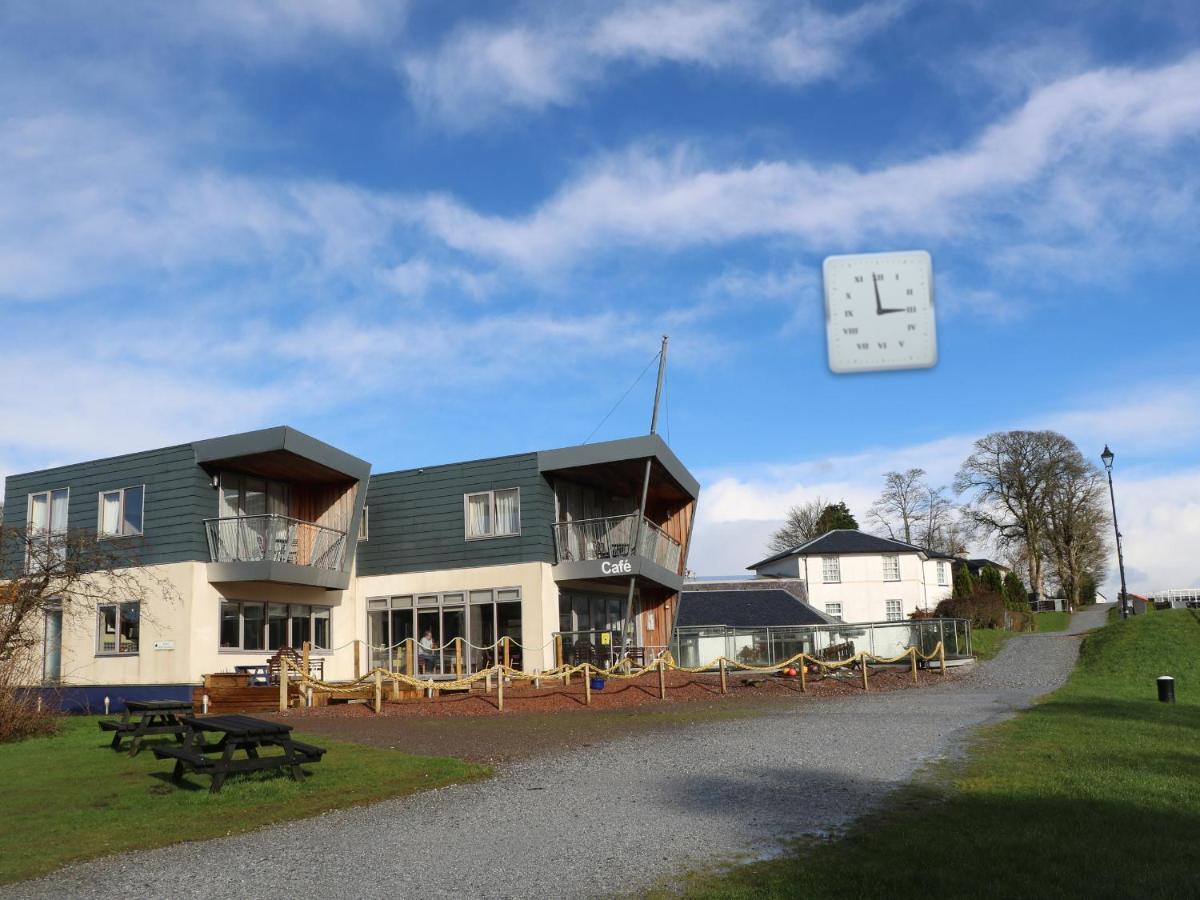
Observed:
2:59
